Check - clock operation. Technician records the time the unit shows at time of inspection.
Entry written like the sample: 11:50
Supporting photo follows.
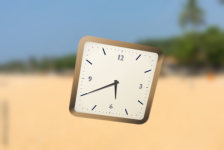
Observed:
5:40
